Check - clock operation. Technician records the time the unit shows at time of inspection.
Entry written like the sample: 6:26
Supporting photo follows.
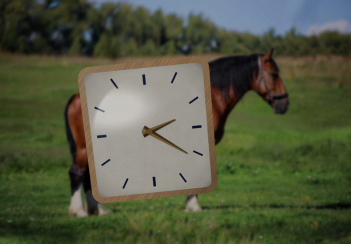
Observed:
2:21
